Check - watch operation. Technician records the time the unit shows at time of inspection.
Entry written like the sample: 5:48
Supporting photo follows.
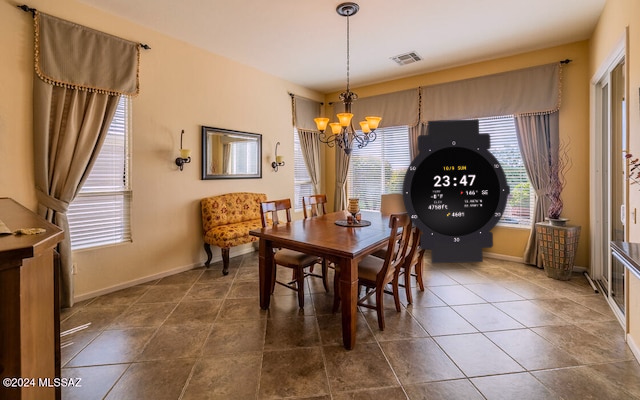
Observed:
23:47
